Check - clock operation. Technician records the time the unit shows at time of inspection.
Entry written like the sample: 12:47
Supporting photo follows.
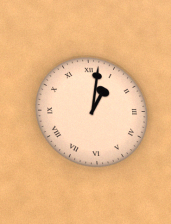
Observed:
1:02
